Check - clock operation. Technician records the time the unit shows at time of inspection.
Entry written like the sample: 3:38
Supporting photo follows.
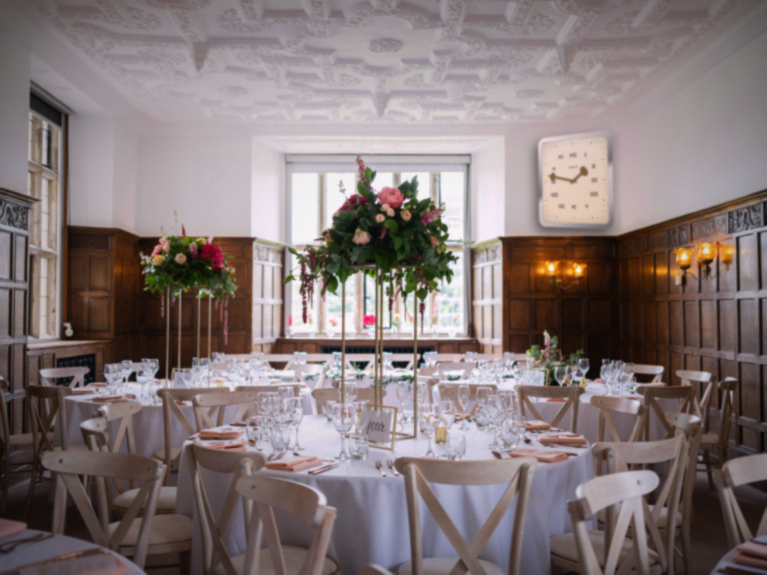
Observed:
1:47
